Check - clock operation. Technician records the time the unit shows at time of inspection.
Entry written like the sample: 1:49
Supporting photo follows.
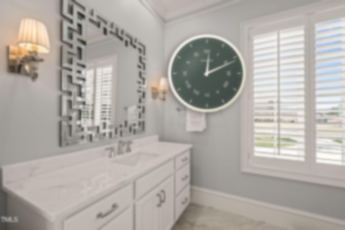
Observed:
12:11
